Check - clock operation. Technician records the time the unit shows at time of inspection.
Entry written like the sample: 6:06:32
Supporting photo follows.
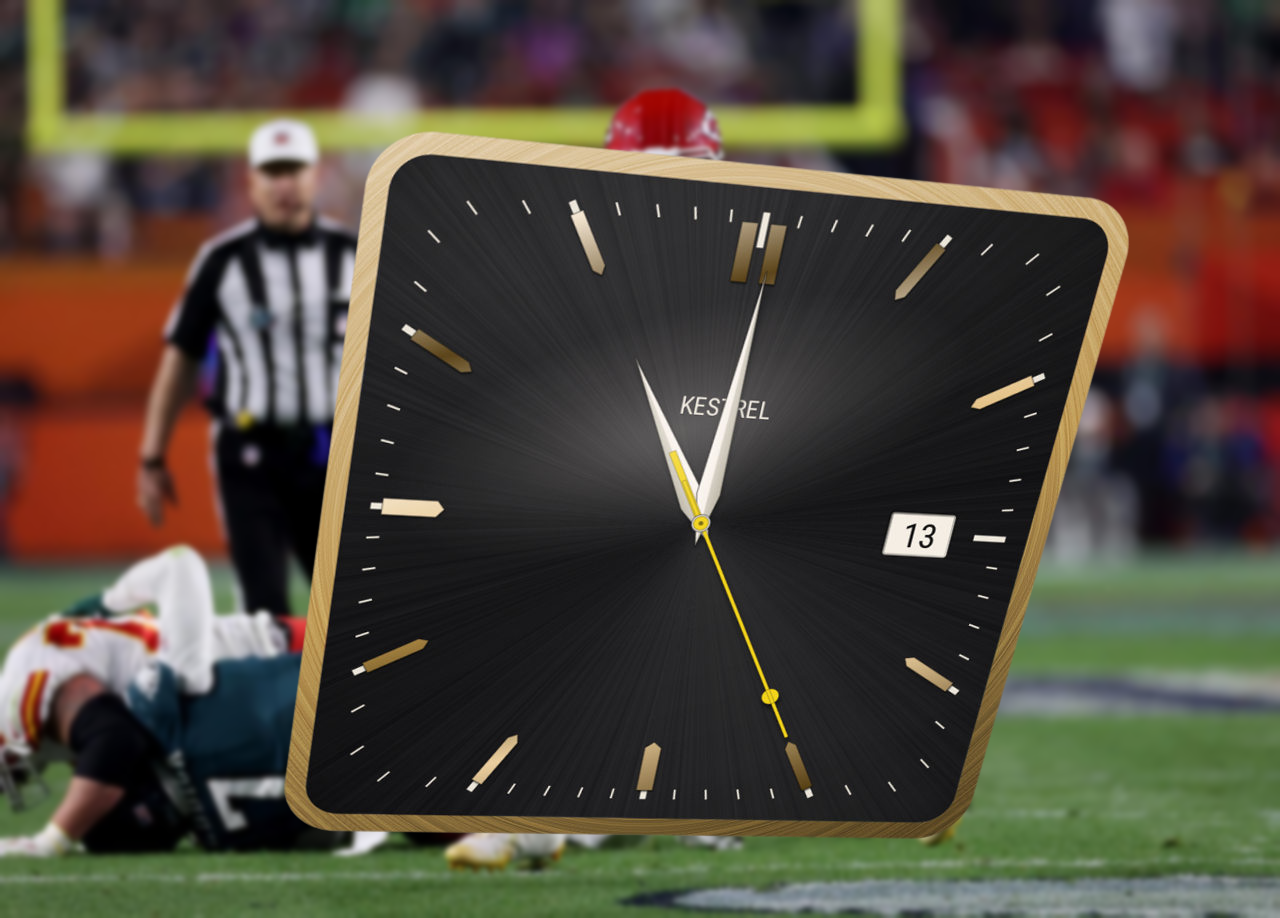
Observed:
11:00:25
